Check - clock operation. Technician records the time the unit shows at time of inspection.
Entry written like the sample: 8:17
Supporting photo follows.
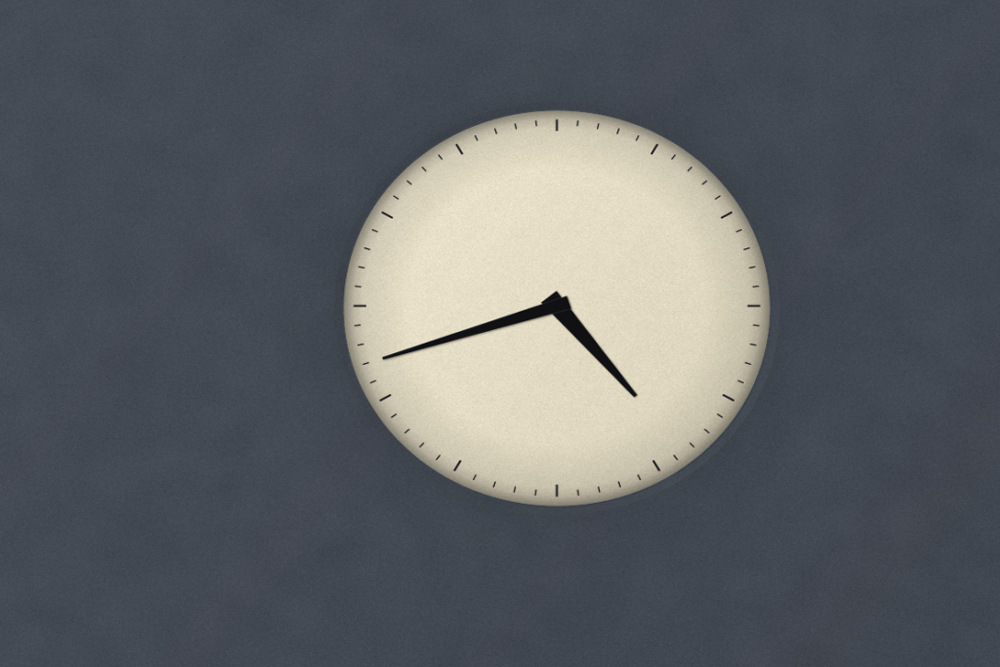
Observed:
4:42
